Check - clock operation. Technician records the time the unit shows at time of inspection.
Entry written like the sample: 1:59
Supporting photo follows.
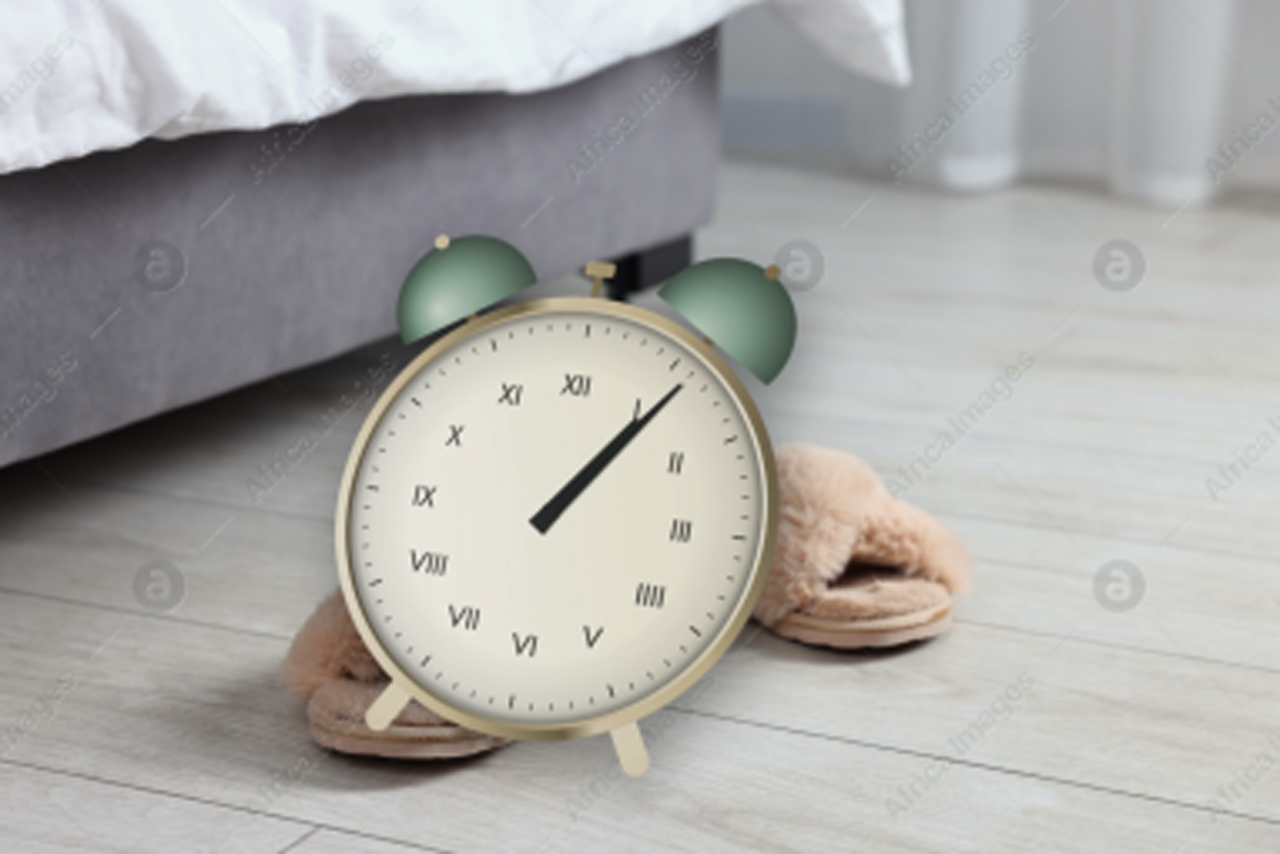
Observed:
1:06
